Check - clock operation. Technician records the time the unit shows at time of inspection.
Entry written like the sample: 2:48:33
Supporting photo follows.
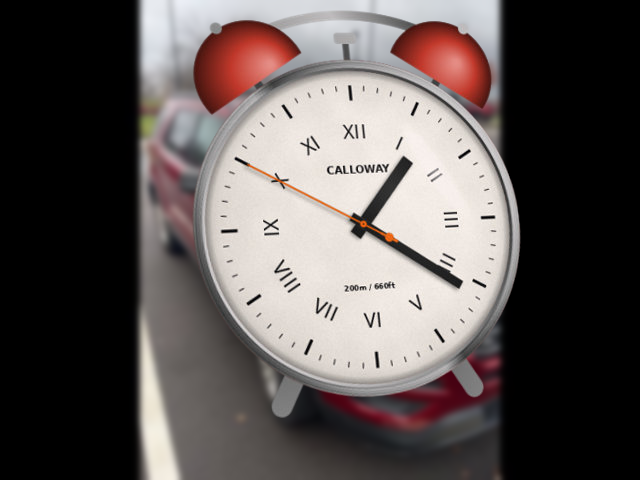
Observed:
1:20:50
